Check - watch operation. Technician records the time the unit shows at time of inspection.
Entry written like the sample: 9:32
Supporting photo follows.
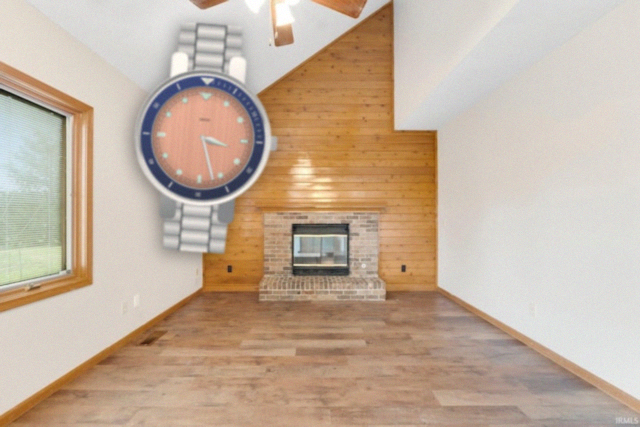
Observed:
3:27
